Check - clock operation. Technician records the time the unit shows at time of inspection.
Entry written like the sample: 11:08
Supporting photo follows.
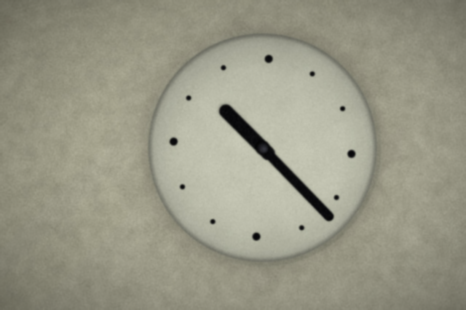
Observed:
10:22
